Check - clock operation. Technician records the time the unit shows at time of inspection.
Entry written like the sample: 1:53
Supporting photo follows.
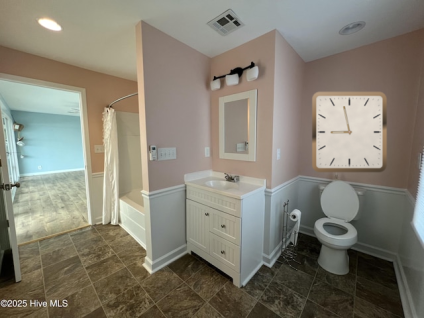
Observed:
8:58
